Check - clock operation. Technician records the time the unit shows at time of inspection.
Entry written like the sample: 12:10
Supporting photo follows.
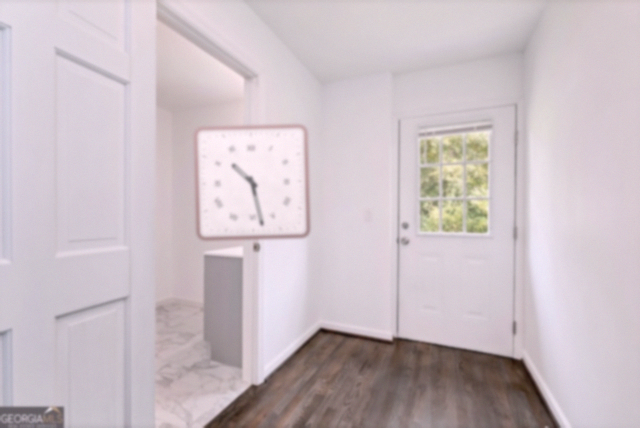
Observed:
10:28
